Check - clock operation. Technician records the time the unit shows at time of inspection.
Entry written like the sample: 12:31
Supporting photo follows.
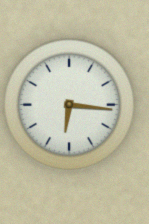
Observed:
6:16
